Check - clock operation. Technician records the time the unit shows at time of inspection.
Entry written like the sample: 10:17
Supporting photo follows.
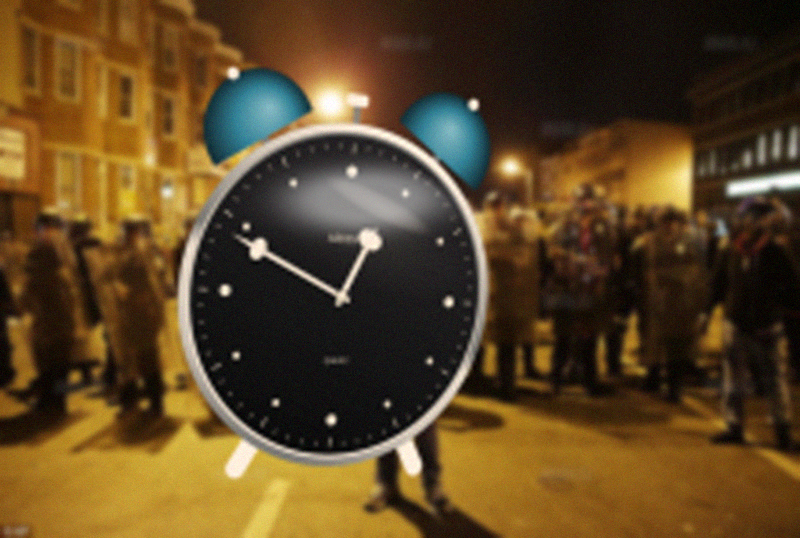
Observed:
12:49
